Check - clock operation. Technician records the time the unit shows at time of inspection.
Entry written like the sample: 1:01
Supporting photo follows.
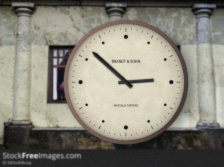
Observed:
2:52
